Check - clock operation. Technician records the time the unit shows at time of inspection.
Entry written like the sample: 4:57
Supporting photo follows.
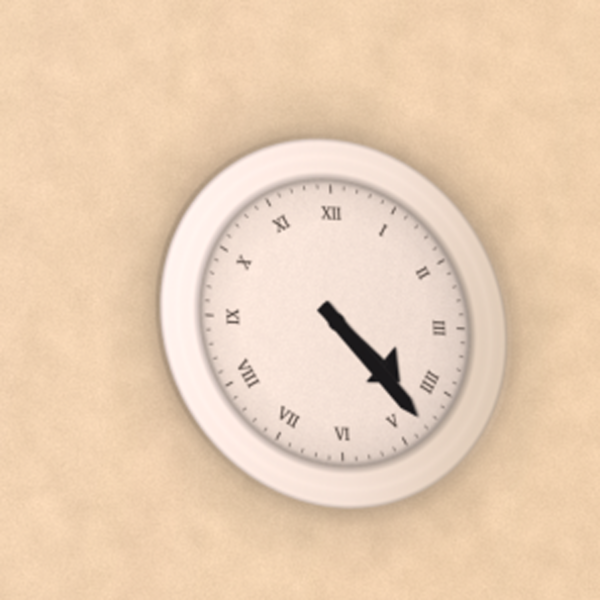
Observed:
4:23
